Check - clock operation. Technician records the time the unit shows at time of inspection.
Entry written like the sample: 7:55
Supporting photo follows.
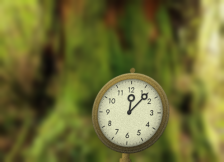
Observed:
12:07
